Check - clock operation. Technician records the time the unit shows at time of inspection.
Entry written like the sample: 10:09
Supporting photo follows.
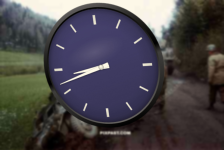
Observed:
8:42
